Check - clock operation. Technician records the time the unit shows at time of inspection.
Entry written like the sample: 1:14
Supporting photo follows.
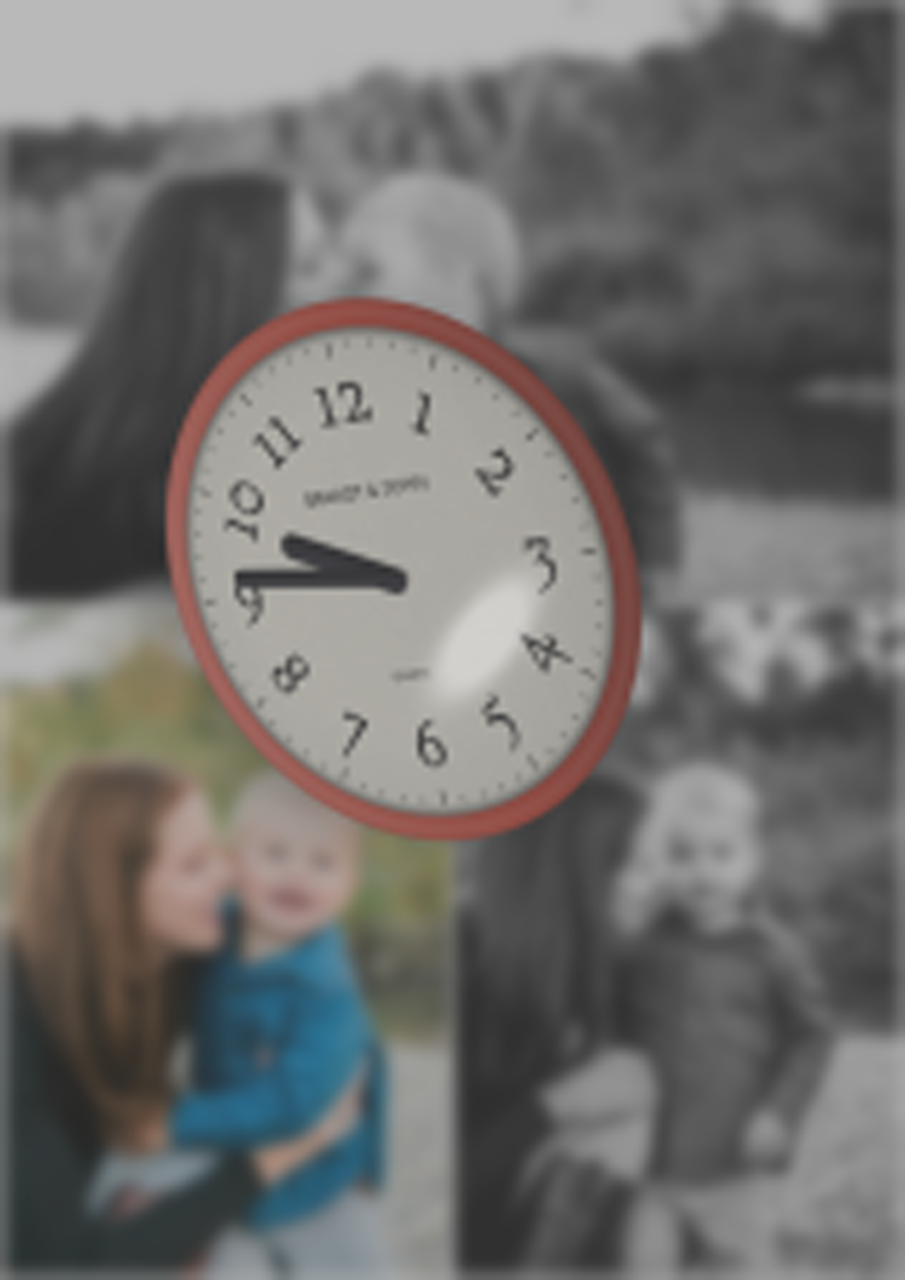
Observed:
9:46
